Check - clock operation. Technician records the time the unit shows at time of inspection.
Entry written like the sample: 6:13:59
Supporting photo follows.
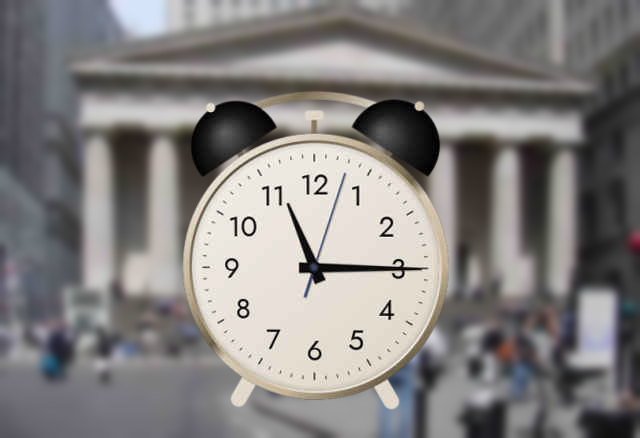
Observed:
11:15:03
